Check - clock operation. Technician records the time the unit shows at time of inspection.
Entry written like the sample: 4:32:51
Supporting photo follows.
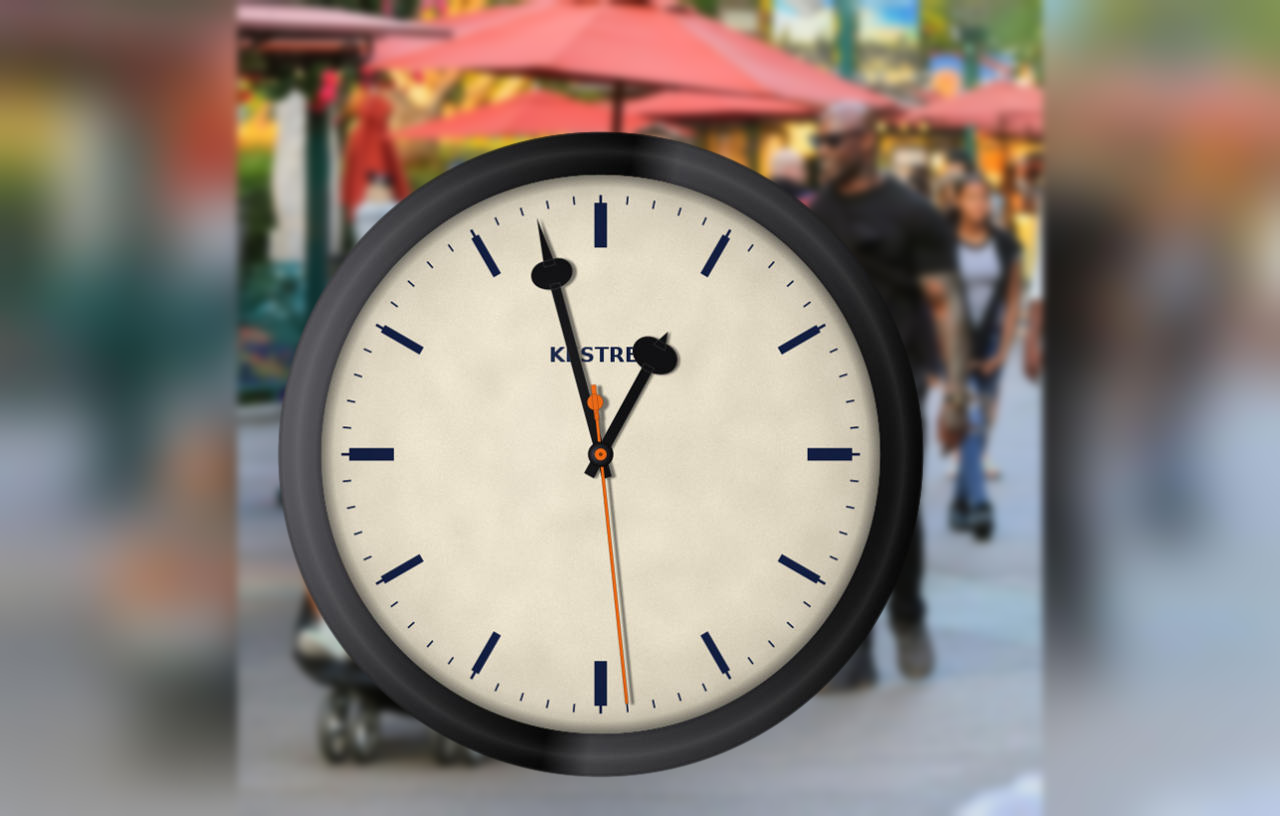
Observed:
12:57:29
